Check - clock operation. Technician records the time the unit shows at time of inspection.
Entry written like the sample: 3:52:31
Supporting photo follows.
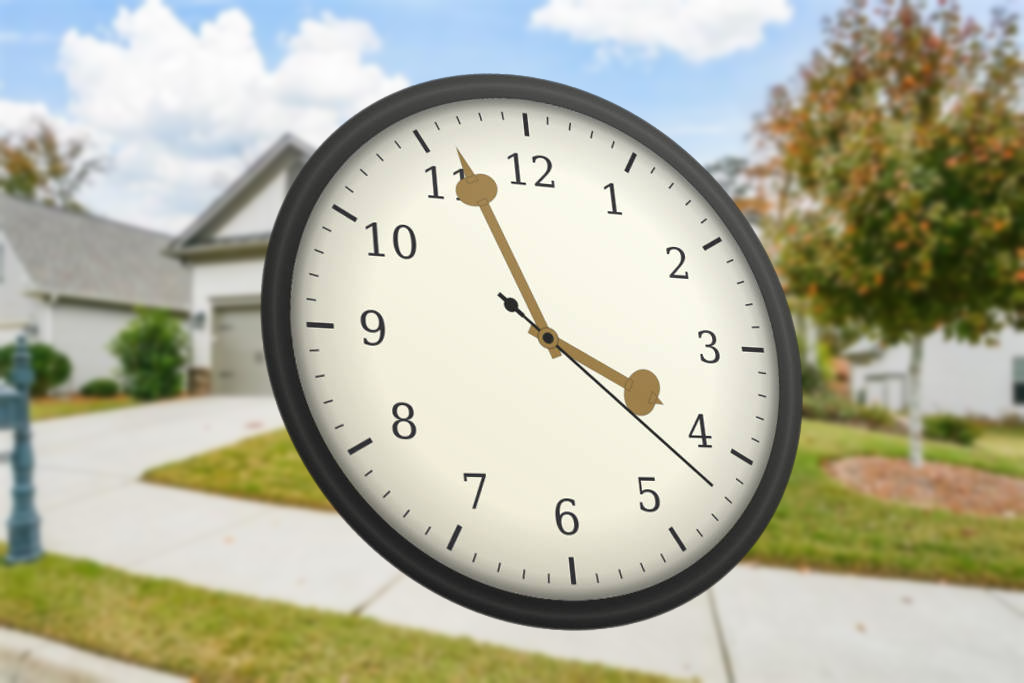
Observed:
3:56:22
